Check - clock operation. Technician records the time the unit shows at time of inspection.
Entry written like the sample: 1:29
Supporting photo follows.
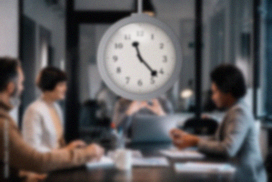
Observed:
11:23
